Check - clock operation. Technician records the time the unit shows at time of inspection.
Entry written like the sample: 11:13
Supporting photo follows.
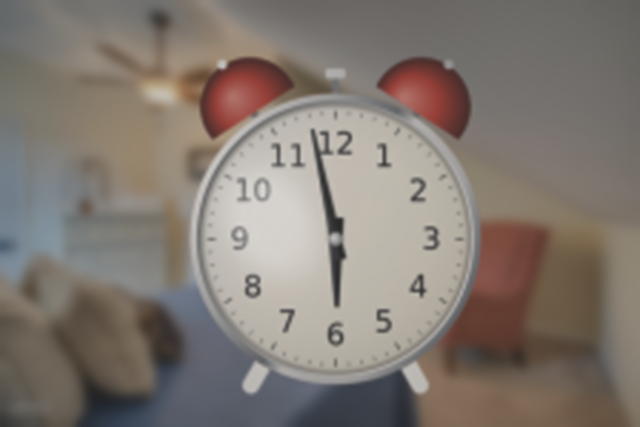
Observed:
5:58
